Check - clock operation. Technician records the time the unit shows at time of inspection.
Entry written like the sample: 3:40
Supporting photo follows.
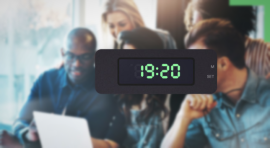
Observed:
19:20
